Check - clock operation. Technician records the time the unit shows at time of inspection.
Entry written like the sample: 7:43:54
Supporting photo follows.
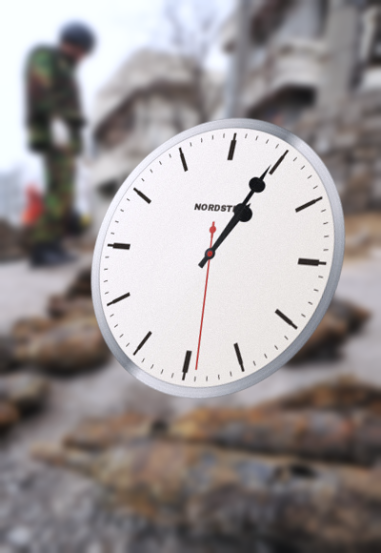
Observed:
1:04:29
